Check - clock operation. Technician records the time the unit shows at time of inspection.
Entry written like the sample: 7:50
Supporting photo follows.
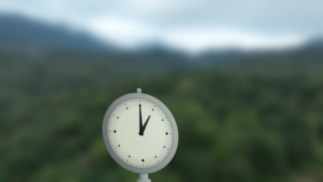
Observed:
1:00
